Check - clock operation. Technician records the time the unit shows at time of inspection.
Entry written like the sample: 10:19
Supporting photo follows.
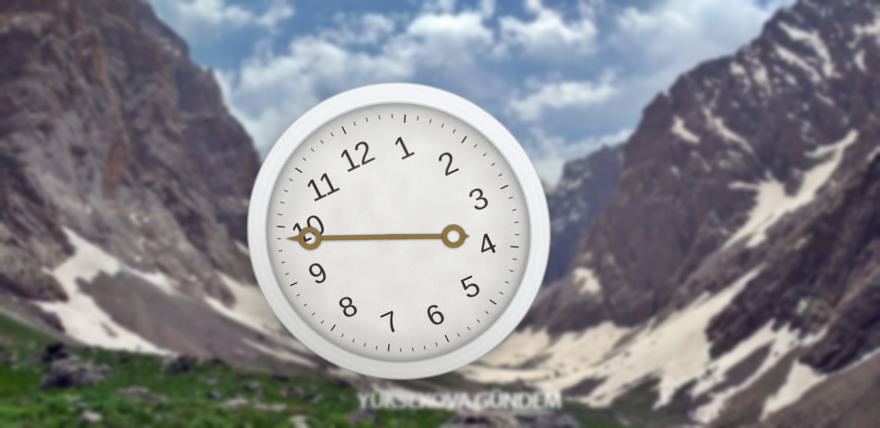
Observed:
3:49
